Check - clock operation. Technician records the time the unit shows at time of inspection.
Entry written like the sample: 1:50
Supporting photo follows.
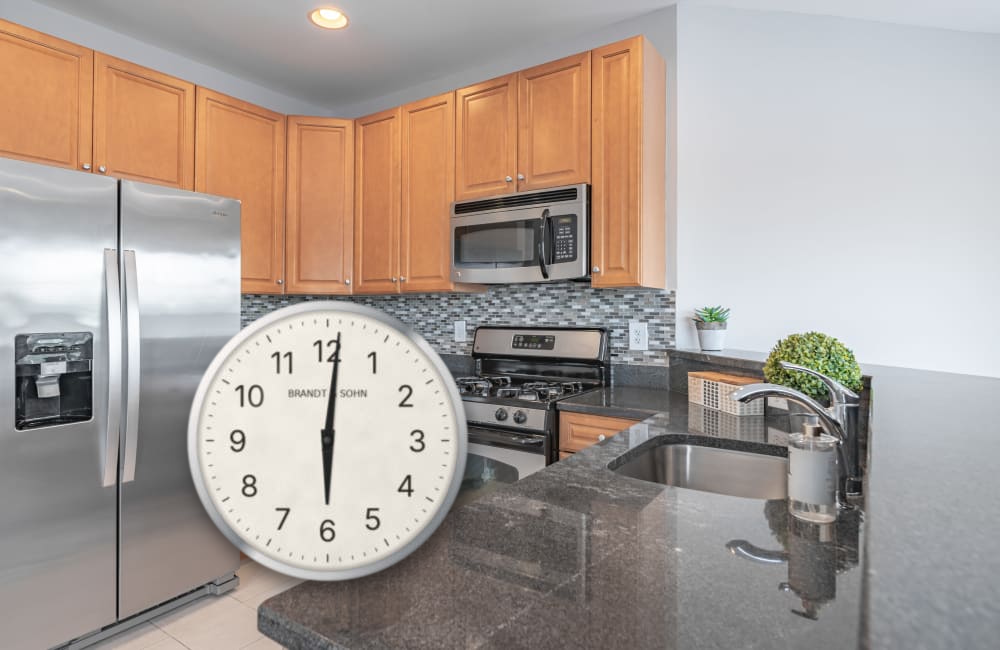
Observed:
6:01
